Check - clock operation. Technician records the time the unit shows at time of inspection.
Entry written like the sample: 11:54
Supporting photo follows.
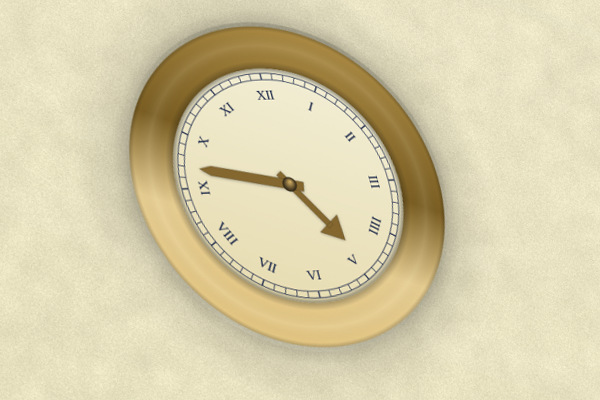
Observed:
4:47
